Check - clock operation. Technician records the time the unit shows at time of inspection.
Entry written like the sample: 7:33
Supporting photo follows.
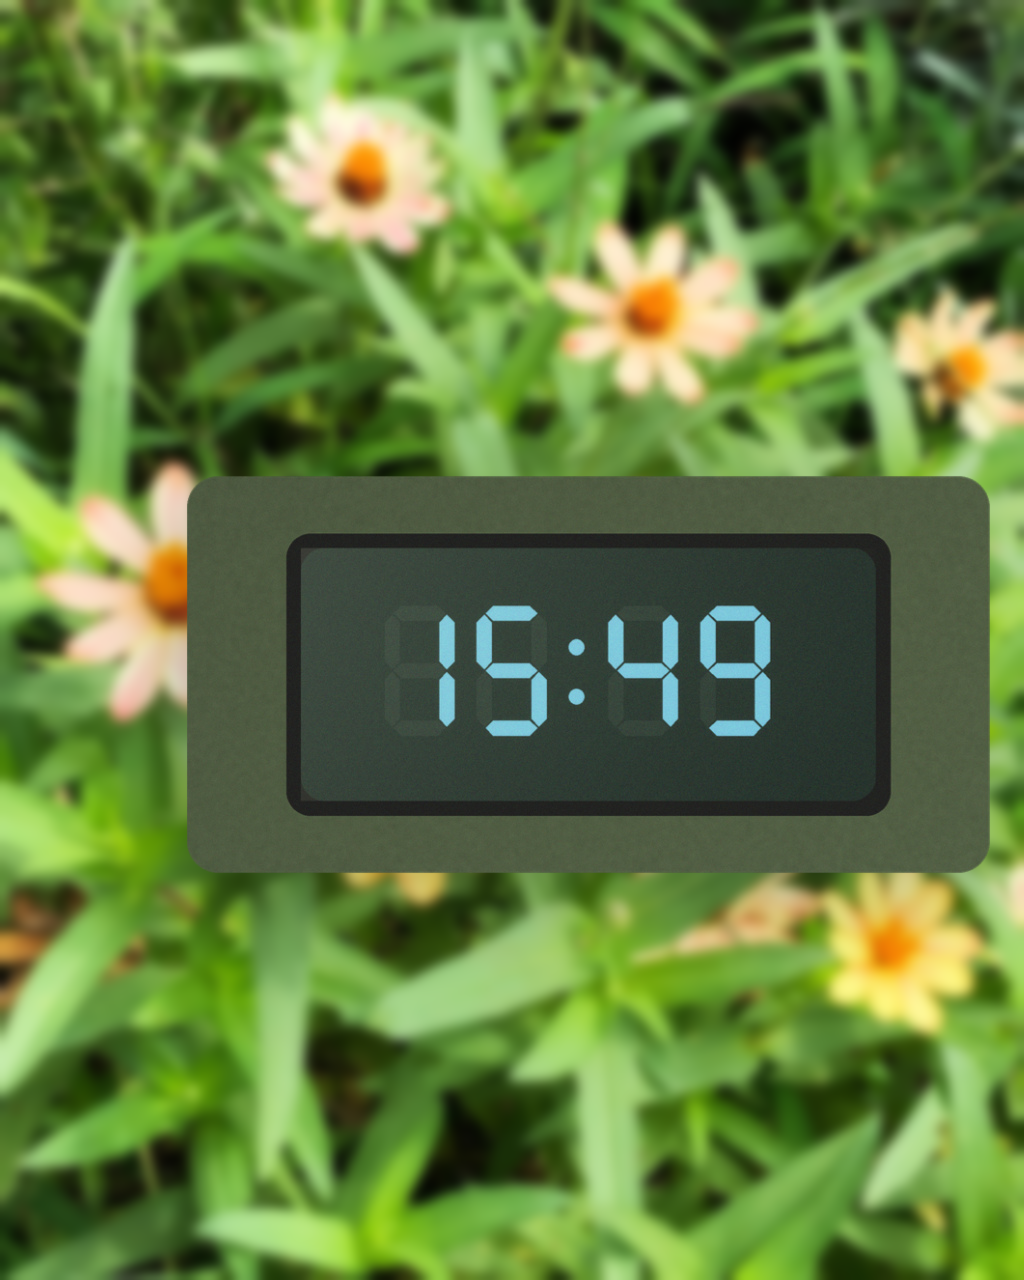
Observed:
15:49
